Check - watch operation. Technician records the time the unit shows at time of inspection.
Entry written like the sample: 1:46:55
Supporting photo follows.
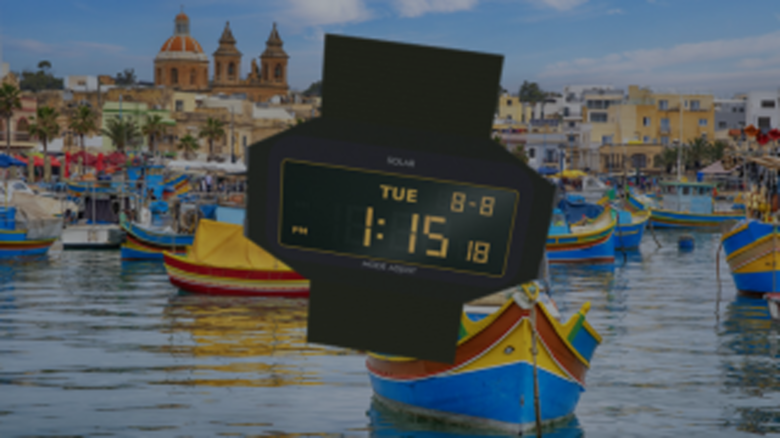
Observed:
1:15:18
